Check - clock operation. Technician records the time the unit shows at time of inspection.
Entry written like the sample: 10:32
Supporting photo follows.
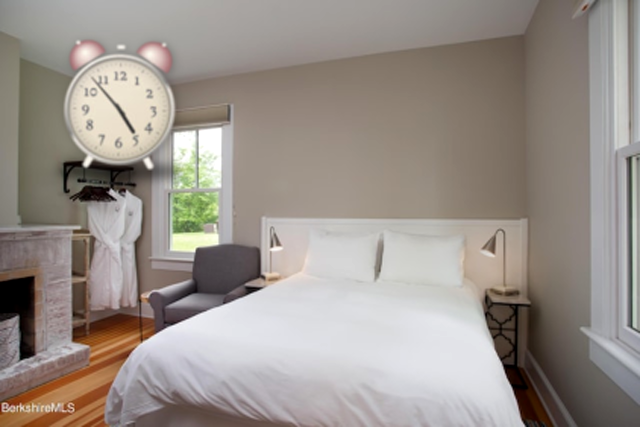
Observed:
4:53
